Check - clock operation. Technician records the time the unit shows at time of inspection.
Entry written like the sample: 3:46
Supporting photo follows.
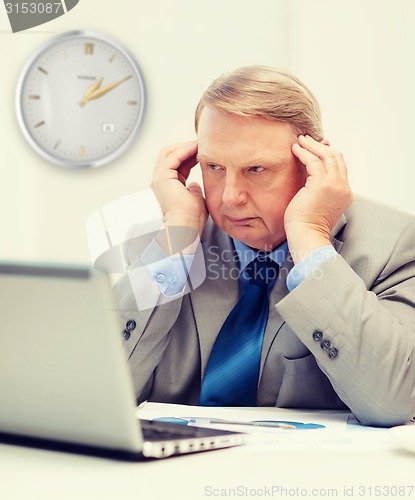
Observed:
1:10
